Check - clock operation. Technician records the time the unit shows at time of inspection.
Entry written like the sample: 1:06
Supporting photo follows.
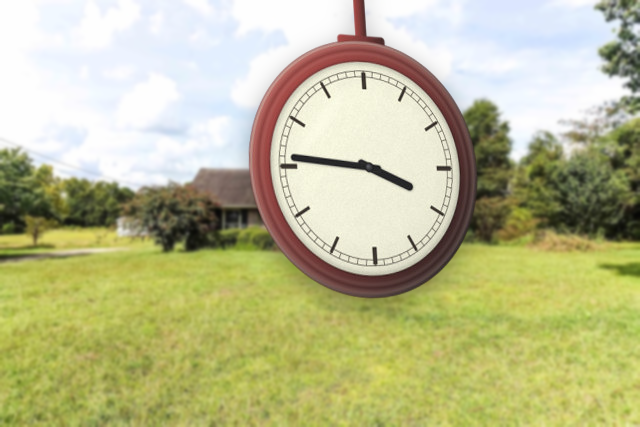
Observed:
3:46
